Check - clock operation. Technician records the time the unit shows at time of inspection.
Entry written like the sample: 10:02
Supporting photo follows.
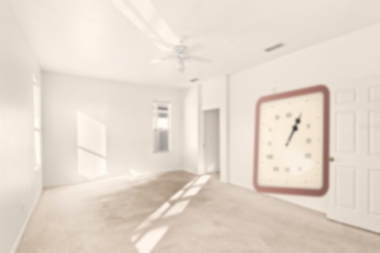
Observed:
1:05
